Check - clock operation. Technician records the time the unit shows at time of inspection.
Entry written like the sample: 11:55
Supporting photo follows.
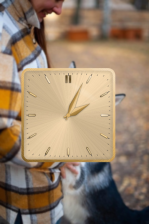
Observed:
2:04
